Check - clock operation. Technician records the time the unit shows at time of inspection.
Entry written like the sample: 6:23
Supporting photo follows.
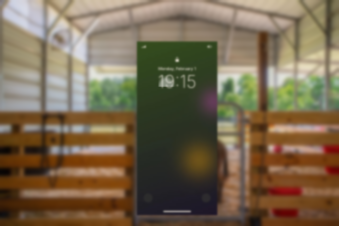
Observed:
19:15
